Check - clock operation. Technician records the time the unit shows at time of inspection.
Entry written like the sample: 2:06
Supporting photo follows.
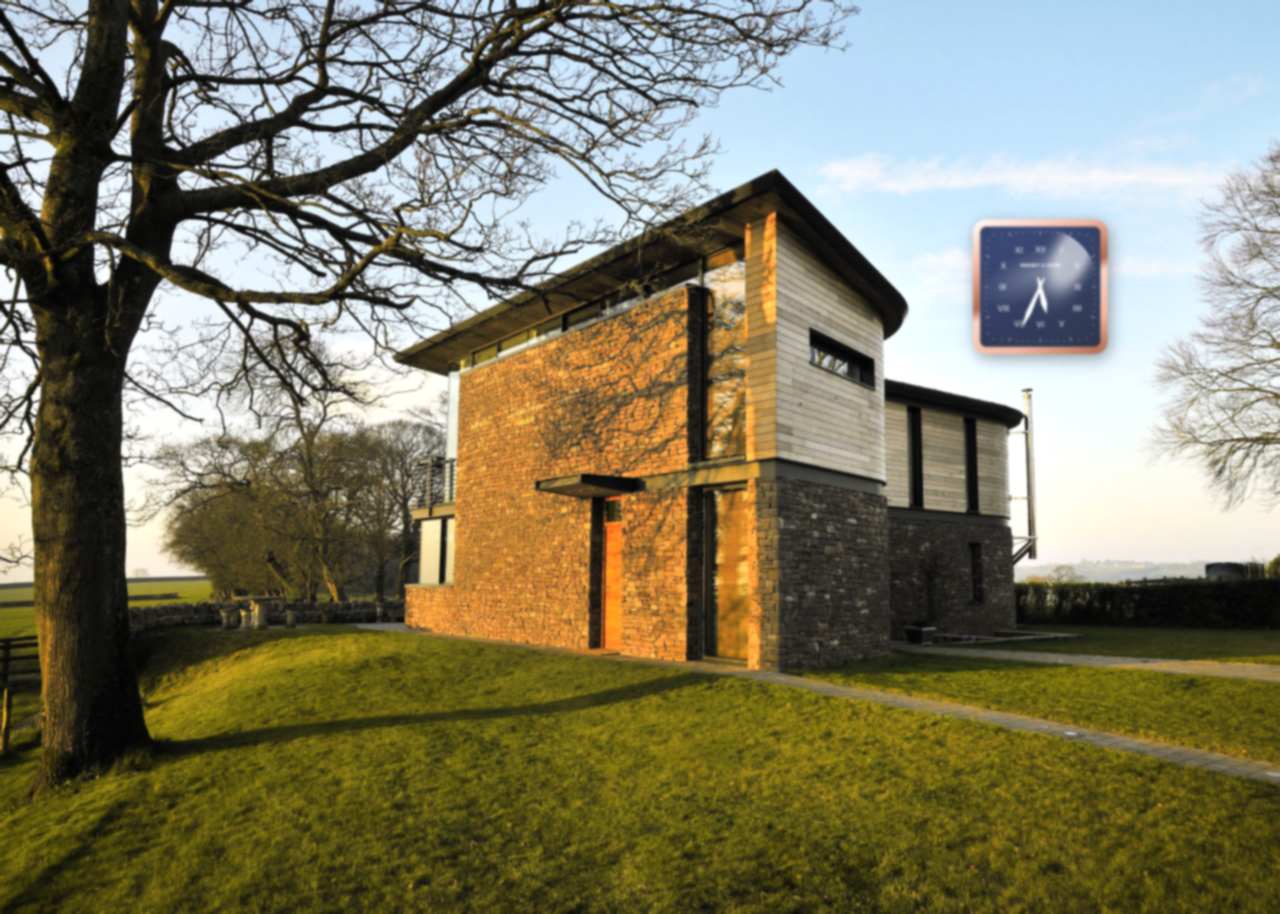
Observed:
5:34
